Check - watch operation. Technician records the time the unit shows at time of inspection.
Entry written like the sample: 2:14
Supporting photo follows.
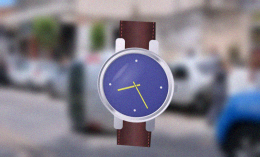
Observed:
8:25
